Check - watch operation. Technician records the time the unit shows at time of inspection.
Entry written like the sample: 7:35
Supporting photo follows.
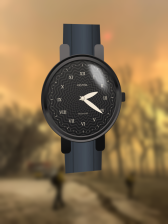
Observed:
2:21
